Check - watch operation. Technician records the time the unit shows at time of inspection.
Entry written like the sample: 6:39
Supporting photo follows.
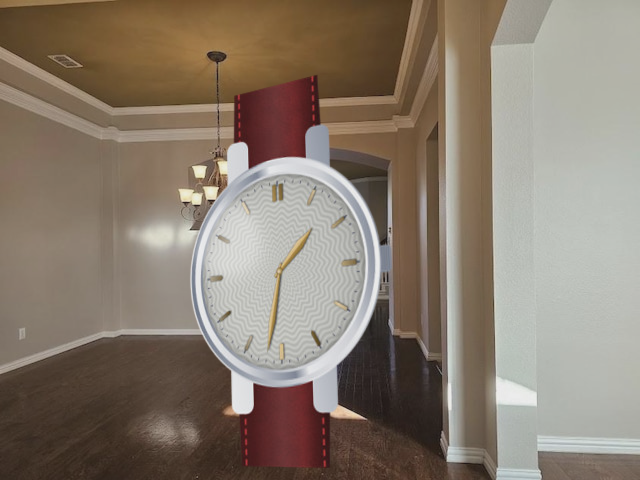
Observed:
1:32
